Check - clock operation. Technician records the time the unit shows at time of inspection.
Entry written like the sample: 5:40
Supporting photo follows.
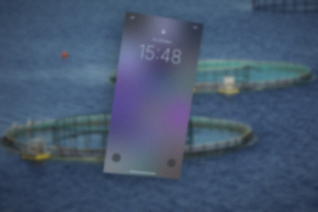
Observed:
15:48
